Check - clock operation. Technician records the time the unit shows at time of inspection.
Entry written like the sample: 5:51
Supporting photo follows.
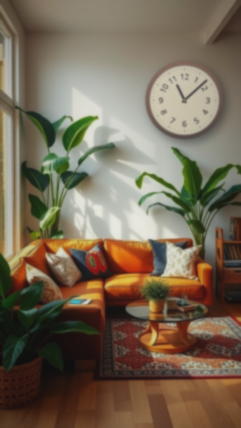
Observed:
11:08
